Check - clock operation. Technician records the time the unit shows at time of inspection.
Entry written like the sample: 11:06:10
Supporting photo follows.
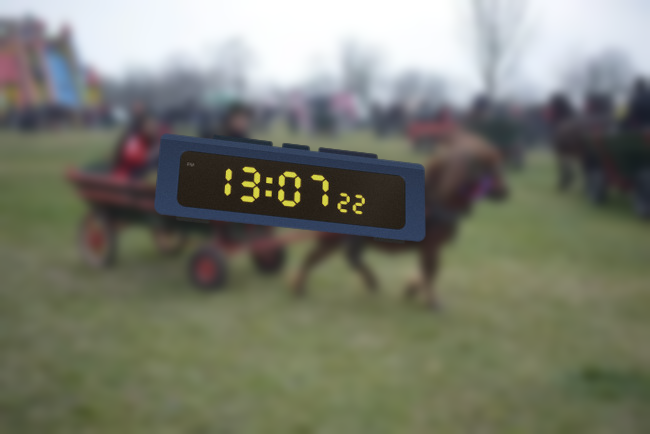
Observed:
13:07:22
